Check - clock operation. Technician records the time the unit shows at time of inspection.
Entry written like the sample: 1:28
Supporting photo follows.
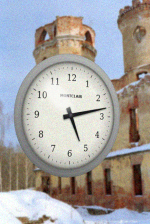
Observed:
5:13
